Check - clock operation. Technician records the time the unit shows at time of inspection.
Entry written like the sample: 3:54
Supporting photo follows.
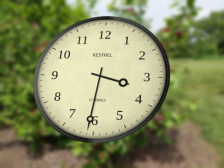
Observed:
3:31
